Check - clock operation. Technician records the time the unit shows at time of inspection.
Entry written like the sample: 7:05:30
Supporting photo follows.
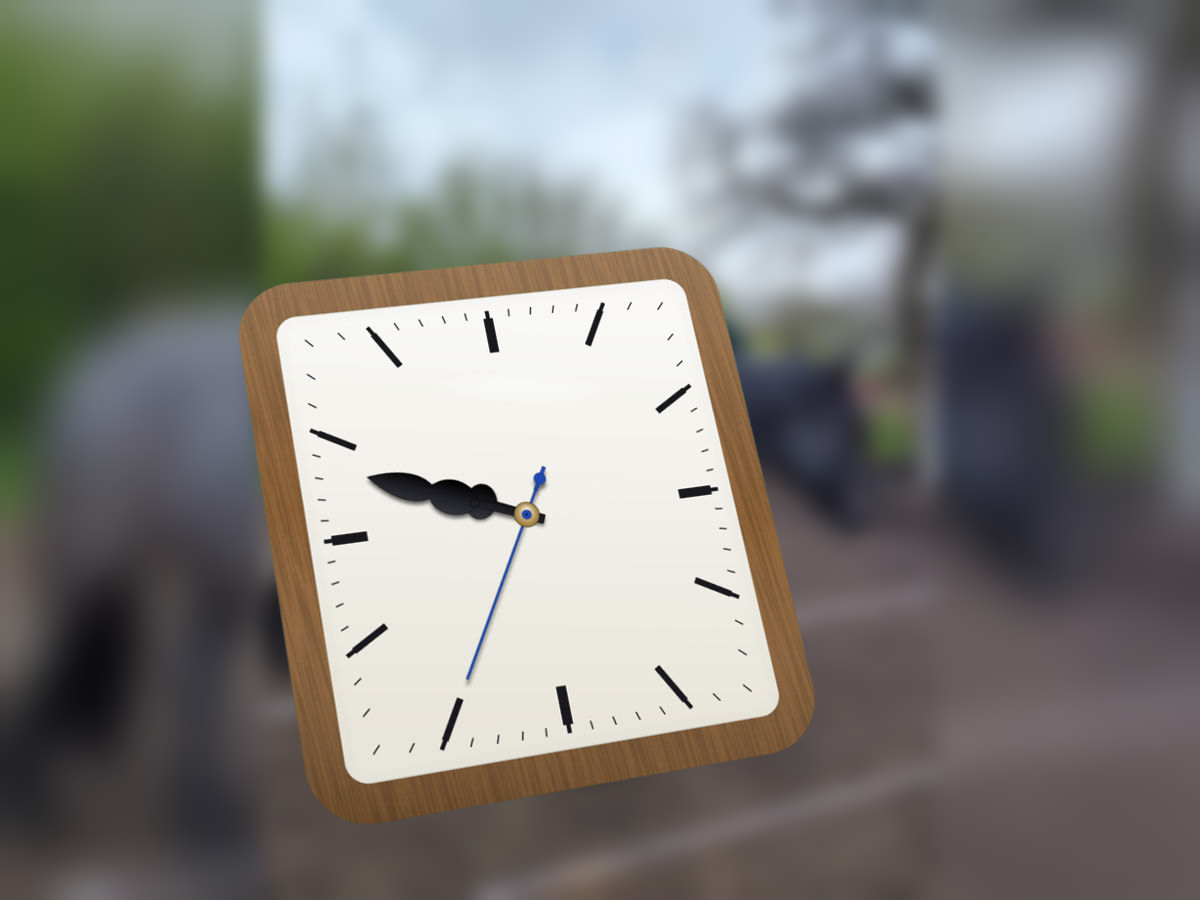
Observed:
9:48:35
